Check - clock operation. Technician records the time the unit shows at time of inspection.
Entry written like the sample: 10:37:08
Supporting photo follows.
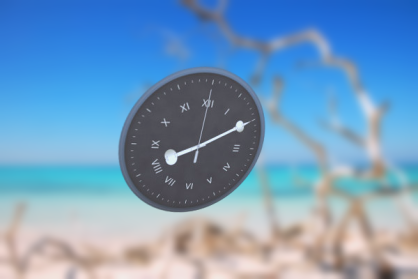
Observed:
8:10:00
